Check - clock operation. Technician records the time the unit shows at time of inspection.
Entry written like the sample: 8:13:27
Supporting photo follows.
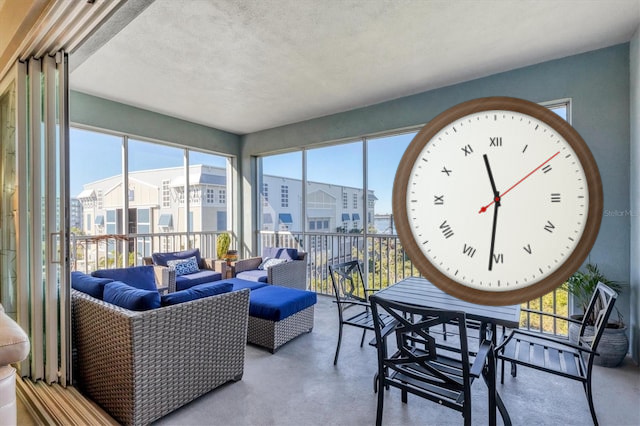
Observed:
11:31:09
